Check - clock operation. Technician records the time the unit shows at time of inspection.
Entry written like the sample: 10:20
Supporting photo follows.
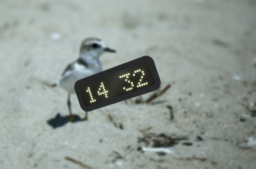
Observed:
14:32
